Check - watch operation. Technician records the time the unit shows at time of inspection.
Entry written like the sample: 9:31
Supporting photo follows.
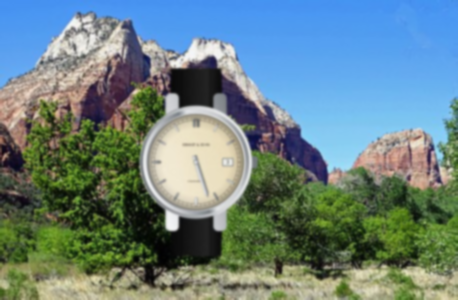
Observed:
5:27
